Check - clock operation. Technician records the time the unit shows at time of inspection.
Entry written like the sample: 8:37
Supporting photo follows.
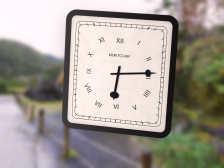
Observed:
6:14
